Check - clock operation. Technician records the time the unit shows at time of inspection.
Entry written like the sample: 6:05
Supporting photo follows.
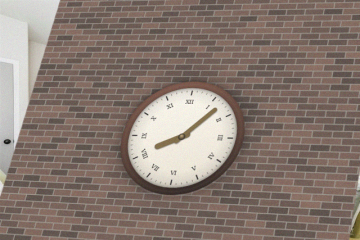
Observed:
8:07
